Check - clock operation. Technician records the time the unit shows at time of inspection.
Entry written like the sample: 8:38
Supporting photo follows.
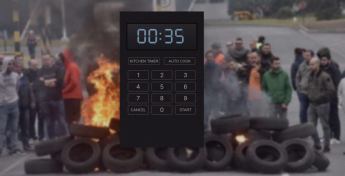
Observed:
0:35
